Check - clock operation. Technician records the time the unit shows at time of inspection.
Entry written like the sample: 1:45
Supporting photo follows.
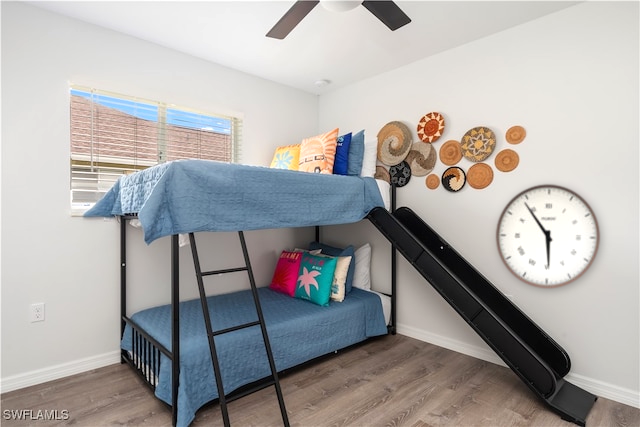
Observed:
5:54
